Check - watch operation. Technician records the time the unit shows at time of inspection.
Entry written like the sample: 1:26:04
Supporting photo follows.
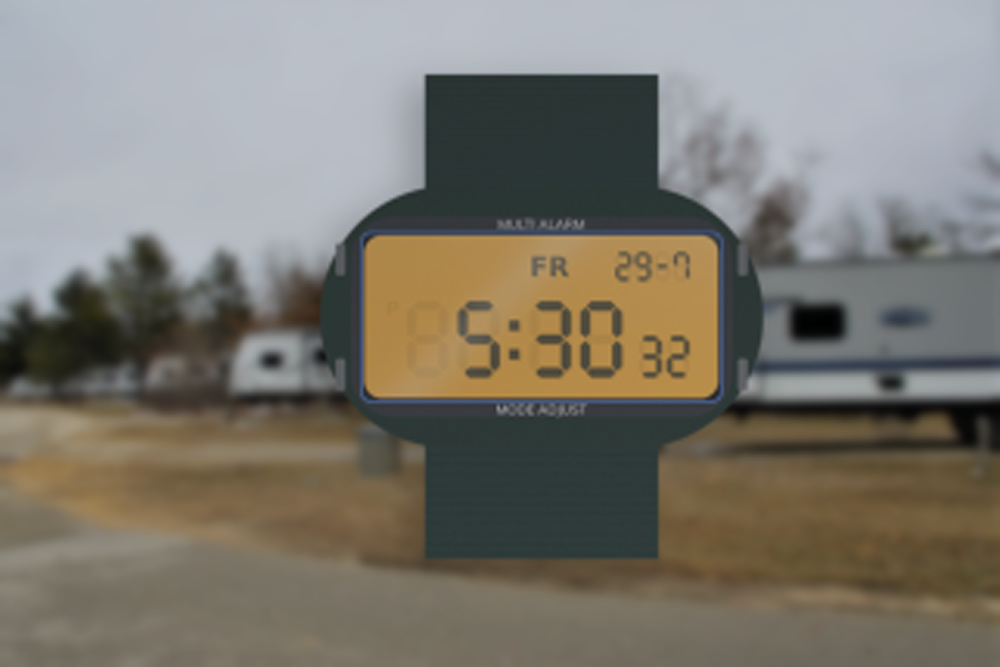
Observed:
5:30:32
